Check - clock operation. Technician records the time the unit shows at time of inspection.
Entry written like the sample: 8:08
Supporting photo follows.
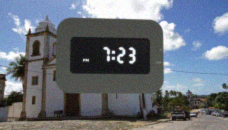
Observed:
7:23
